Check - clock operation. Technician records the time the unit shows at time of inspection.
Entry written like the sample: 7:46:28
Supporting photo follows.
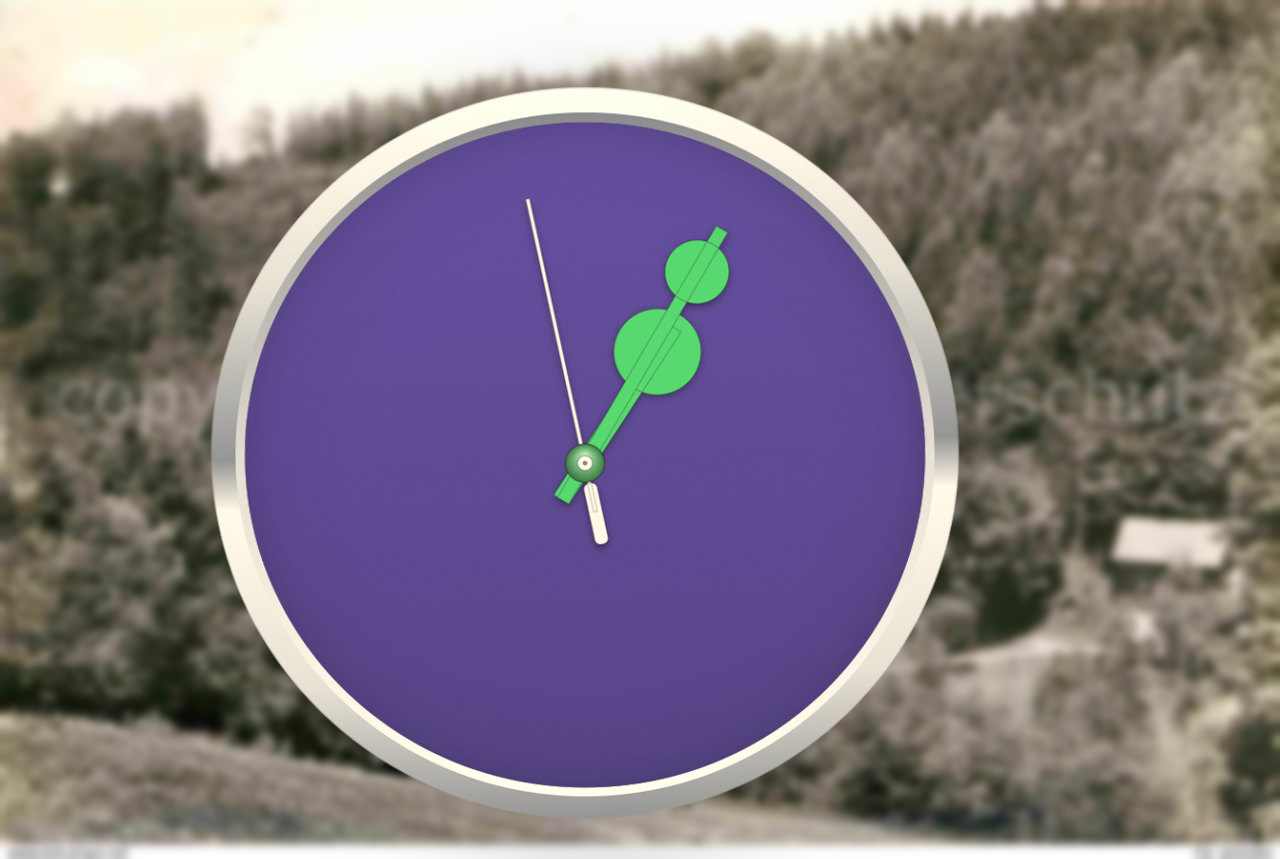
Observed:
1:04:58
